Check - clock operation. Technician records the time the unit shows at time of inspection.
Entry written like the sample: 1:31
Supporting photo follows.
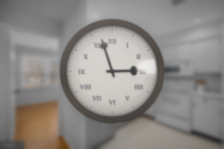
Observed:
2:57
